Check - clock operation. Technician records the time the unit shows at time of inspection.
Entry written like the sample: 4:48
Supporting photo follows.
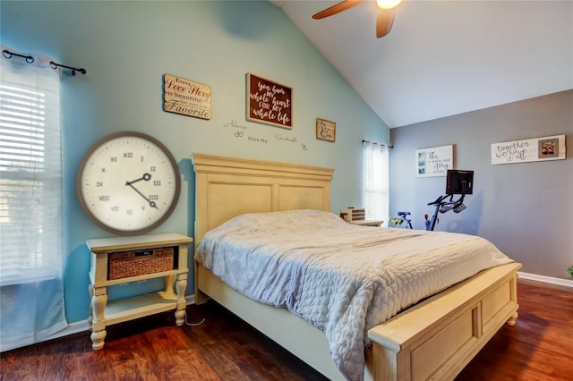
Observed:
2:22
